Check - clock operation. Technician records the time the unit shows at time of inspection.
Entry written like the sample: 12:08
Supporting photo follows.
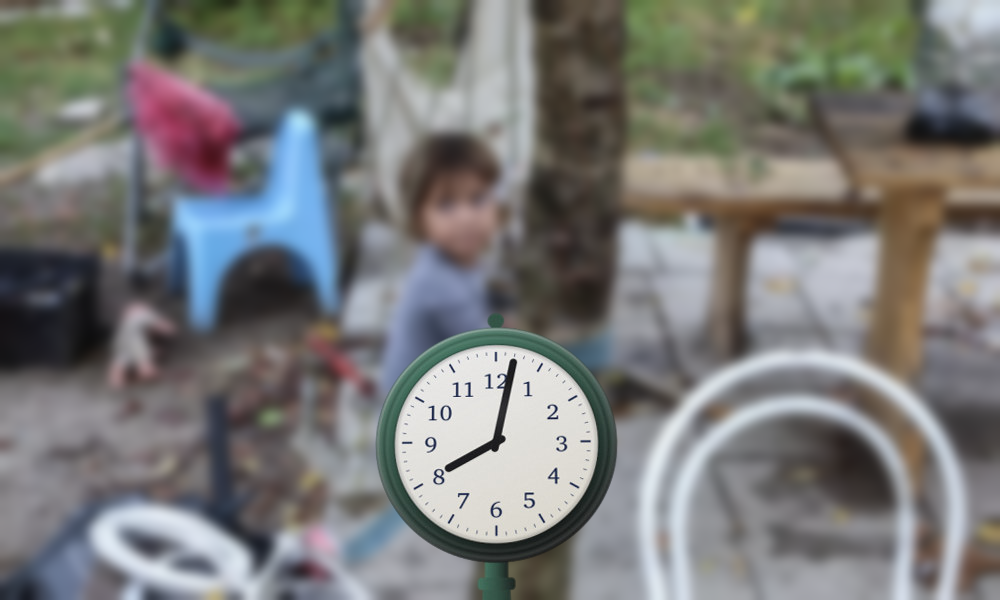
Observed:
8:02
